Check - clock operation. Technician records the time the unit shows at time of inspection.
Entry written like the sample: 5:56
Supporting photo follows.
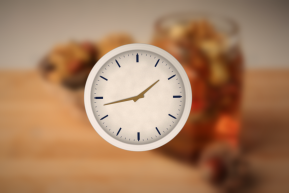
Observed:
1:43
